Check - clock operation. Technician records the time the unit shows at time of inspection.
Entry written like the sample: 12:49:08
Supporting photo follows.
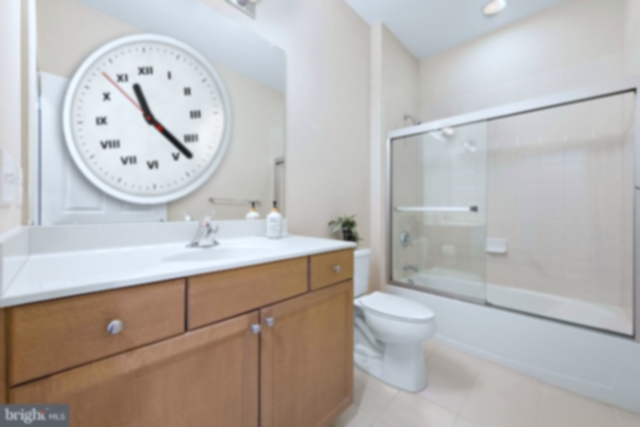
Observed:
11:22:53
